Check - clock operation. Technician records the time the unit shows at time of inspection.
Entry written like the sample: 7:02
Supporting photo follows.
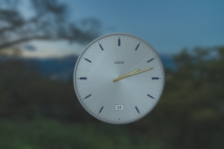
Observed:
2:12
